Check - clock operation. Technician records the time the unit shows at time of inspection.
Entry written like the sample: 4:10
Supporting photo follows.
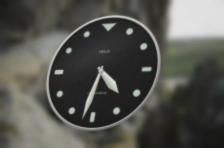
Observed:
4:32
